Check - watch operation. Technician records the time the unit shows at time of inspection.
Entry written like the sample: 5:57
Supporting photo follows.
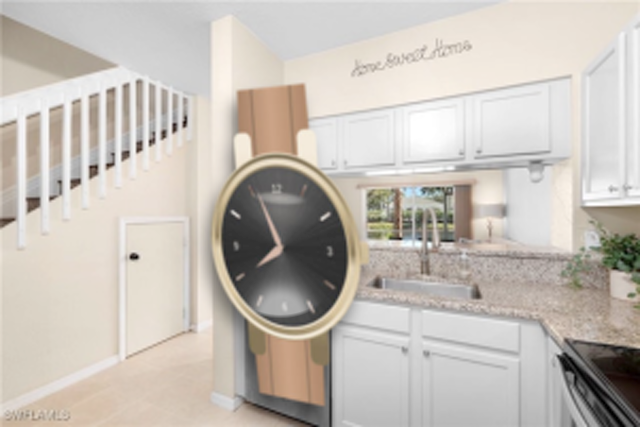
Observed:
7:56
